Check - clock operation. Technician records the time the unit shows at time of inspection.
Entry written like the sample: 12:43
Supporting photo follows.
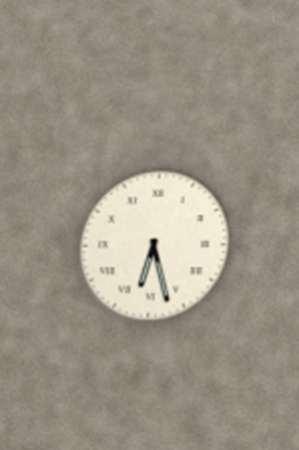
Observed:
6:27
